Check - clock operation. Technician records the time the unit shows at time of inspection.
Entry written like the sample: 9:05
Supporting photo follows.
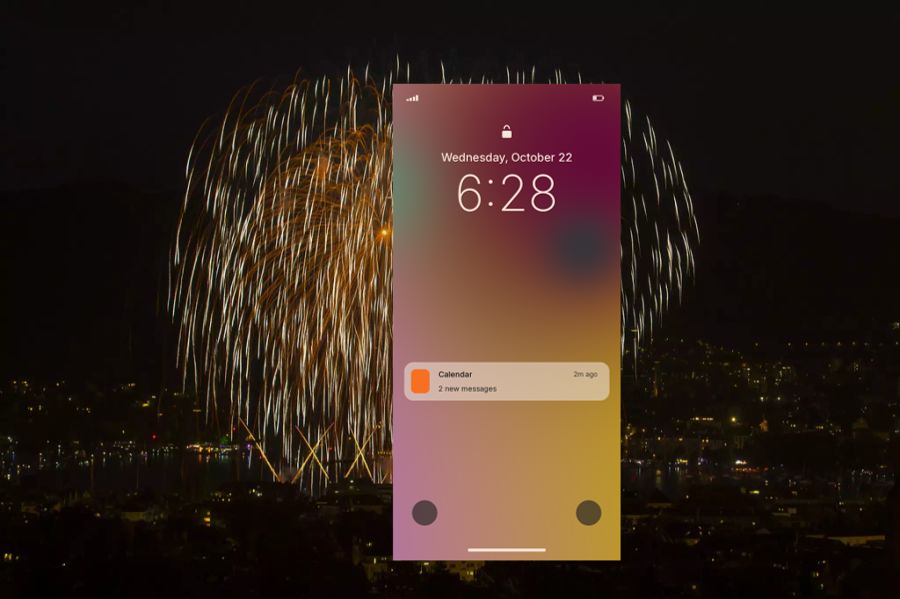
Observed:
6:28
